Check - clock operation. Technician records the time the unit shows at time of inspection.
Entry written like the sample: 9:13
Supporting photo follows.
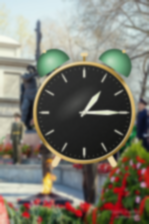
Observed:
1:15
